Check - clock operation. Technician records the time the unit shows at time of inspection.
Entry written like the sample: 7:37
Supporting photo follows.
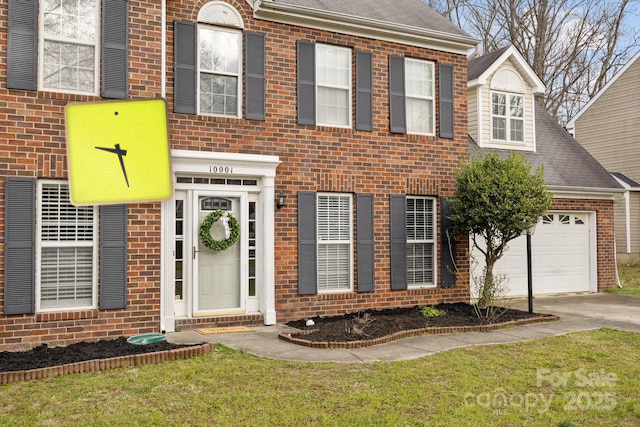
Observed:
9:28
